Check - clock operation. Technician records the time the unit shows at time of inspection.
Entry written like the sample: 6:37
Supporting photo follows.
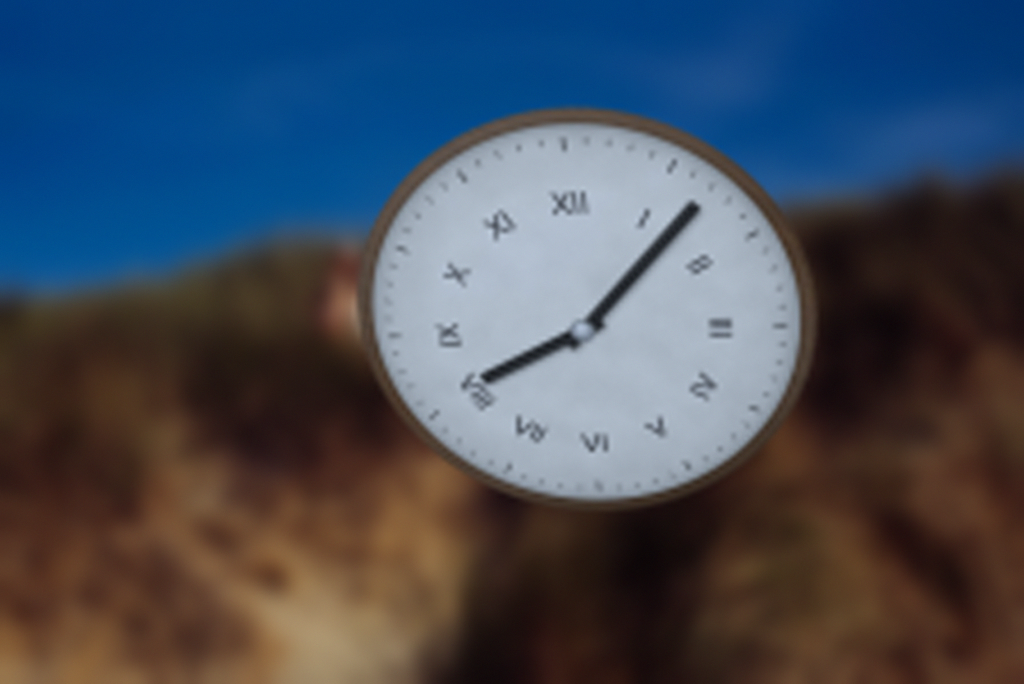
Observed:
8:07
